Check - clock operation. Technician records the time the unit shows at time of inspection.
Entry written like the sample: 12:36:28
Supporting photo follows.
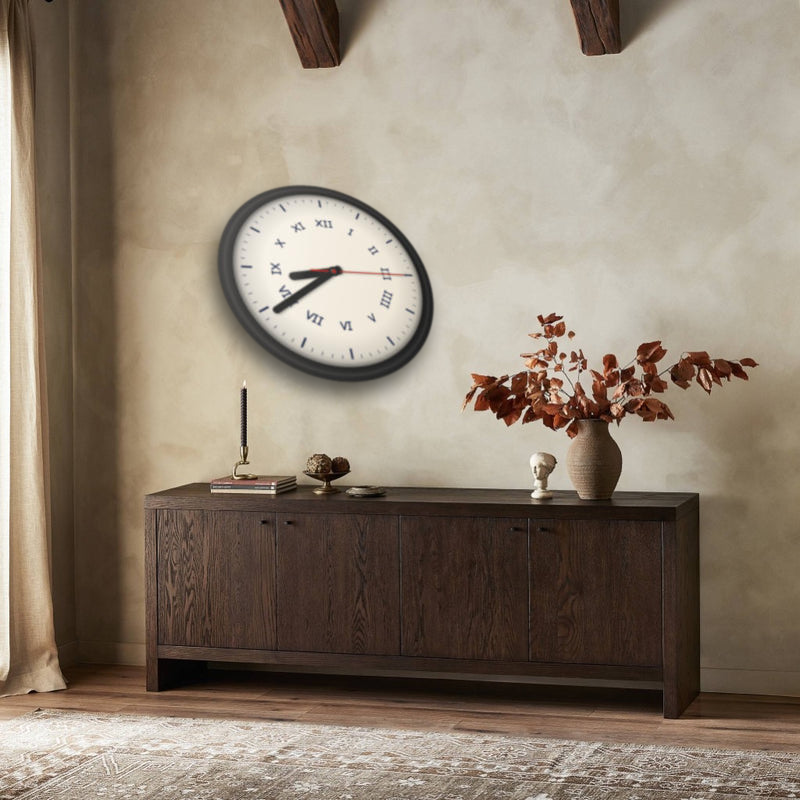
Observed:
8:39:15
